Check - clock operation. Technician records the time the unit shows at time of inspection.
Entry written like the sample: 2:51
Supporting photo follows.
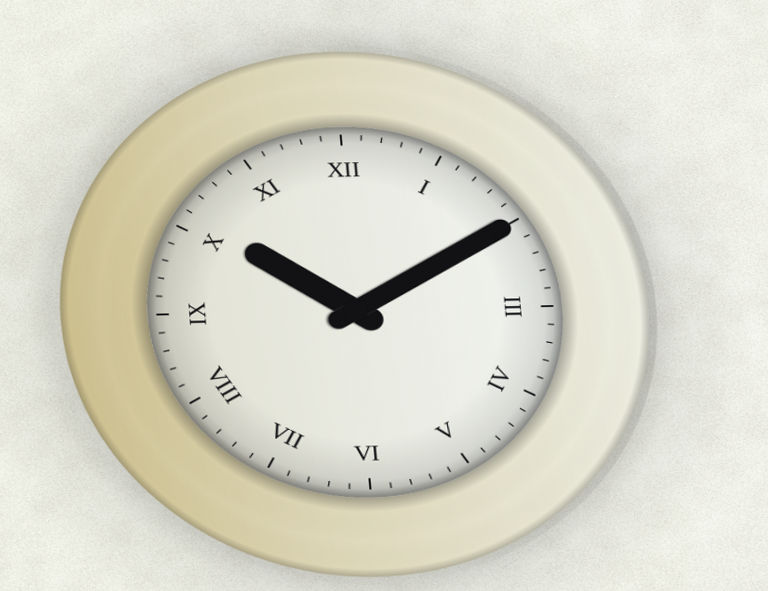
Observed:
10:10
